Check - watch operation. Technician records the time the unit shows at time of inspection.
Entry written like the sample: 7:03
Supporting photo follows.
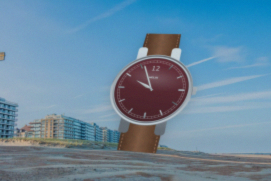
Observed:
9:56
